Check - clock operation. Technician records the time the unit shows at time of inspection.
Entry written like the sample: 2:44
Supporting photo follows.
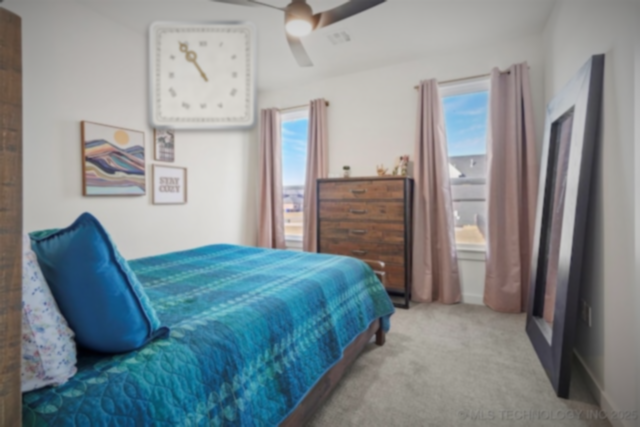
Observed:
10:54
